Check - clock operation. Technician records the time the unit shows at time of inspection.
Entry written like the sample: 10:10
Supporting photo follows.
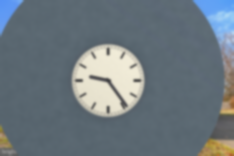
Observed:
9:24
